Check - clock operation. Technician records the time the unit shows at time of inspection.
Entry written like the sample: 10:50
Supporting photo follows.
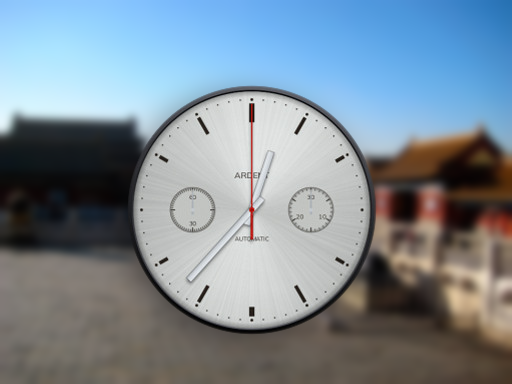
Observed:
12:37
